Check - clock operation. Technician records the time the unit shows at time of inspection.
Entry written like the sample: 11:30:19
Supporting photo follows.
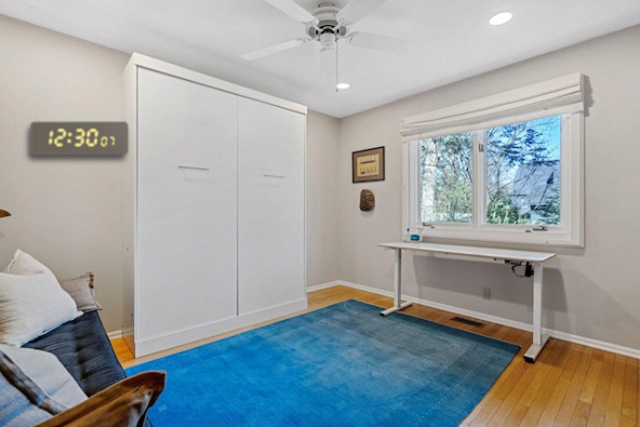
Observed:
12:30:07
